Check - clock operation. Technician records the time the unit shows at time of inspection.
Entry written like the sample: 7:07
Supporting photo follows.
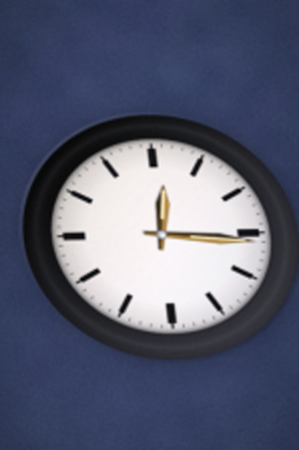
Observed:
12:16
